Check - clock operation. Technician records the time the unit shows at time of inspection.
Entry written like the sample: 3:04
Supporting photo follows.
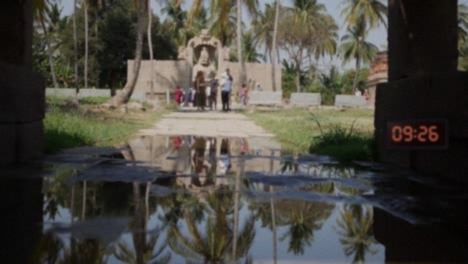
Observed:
9:26
